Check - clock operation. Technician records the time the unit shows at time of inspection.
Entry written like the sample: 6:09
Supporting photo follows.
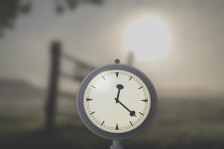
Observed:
12:22
